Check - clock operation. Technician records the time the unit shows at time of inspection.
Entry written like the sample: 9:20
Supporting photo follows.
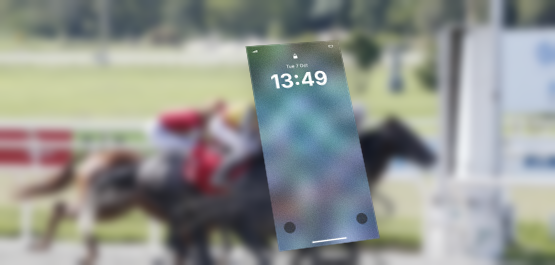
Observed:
13:49
